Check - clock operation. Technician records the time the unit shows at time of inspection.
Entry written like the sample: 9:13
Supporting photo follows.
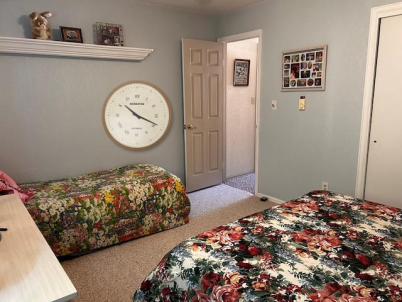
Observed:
10:19
